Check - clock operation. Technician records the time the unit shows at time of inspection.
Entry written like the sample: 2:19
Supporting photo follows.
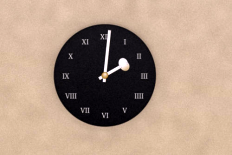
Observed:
2:01
